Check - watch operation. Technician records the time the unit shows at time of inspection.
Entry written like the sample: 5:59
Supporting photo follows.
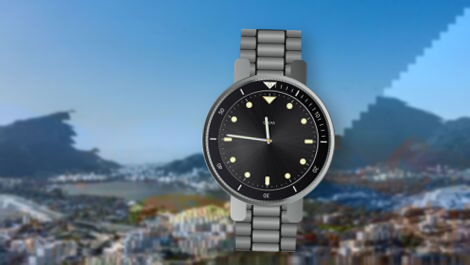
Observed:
11:46
